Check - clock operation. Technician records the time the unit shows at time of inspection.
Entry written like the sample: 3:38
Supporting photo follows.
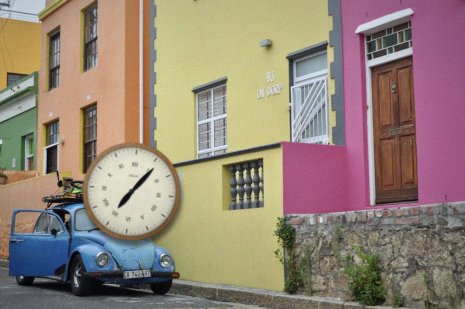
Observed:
7:06
